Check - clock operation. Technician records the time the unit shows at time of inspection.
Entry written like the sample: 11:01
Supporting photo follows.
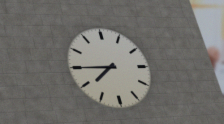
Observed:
7:45
